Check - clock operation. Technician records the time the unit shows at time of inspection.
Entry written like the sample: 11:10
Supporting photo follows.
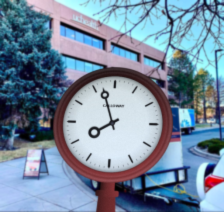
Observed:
7:57
